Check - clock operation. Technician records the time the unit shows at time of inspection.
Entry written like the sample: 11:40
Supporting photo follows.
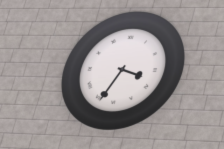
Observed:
3:34
